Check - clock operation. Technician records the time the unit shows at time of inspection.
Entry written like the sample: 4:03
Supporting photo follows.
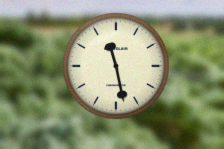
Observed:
11:28
